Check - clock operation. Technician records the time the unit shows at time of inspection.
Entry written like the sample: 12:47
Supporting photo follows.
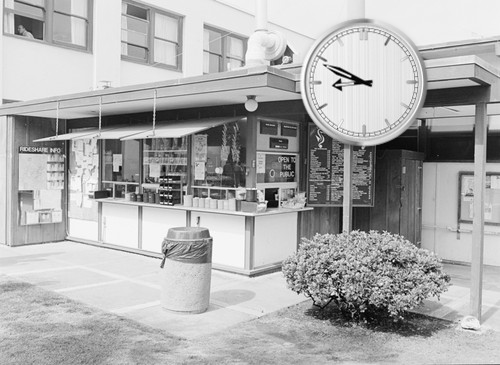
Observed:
8:49
